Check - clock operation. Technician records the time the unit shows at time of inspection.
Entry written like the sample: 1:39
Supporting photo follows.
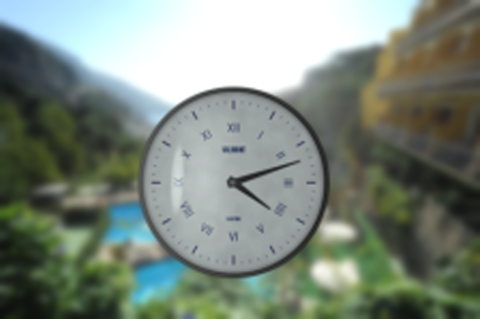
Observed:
4:12
